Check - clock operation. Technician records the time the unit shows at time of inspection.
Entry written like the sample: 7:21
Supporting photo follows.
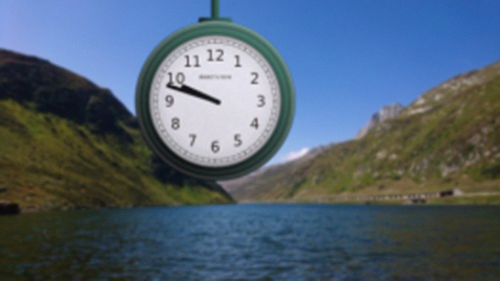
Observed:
9:48
